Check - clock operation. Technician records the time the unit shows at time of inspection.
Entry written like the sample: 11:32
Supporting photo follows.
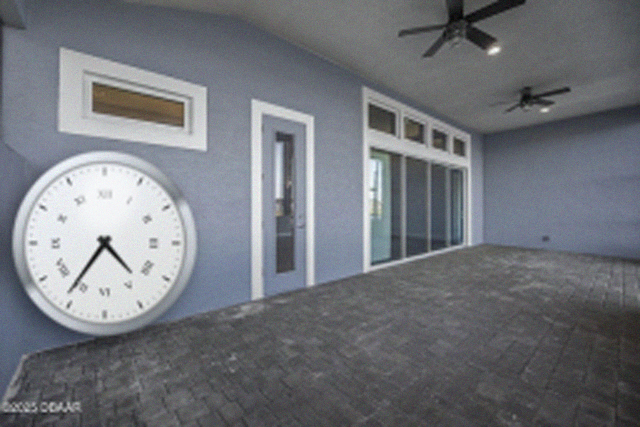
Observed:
4:36
